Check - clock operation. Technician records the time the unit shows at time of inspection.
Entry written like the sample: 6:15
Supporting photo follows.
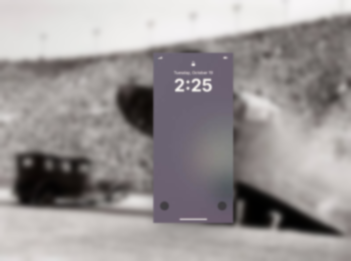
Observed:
2:25
